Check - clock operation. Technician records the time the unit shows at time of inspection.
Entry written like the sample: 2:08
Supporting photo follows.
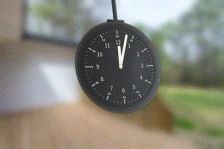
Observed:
12:03
